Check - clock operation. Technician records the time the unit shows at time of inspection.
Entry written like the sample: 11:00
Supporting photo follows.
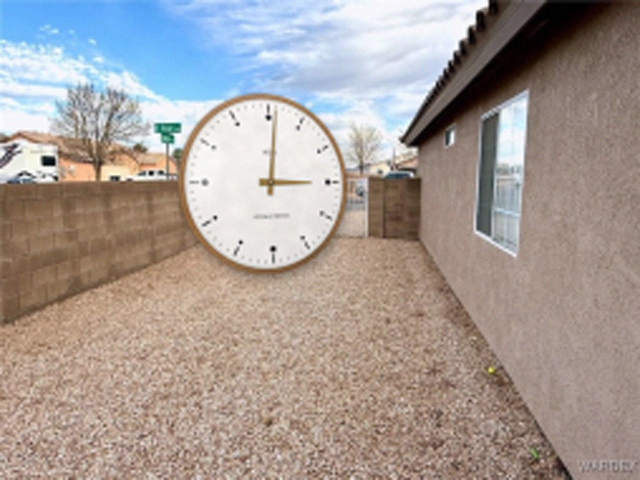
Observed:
3:01
